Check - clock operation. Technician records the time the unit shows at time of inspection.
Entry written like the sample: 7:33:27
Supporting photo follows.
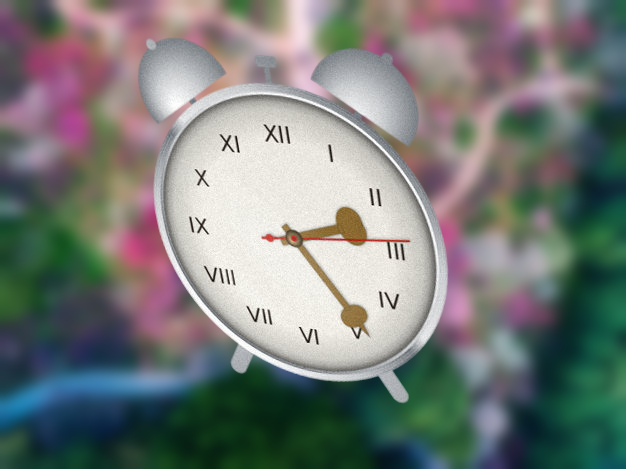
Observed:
2:24:14
